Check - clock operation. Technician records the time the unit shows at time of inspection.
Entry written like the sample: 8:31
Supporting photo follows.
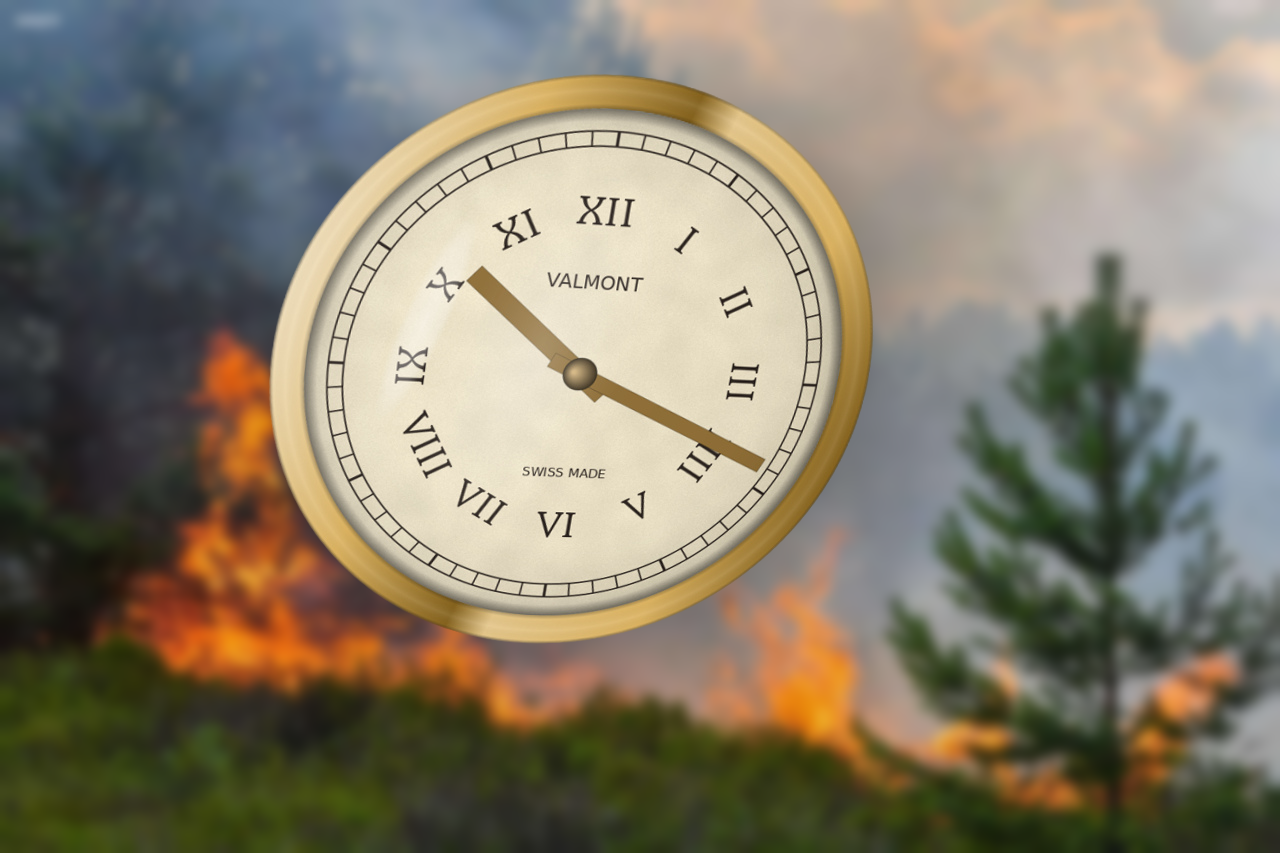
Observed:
10:19
